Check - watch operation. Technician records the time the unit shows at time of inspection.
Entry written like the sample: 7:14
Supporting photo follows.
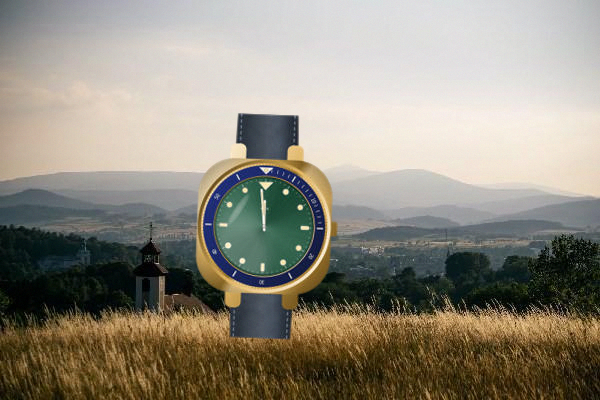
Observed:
11:59
